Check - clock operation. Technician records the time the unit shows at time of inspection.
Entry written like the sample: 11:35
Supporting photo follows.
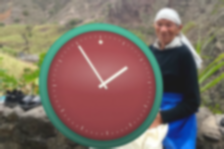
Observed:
1:55
